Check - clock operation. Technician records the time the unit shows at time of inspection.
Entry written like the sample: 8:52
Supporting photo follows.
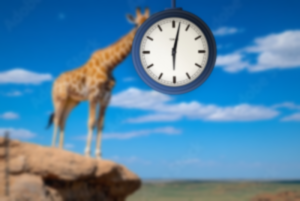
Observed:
6:02
